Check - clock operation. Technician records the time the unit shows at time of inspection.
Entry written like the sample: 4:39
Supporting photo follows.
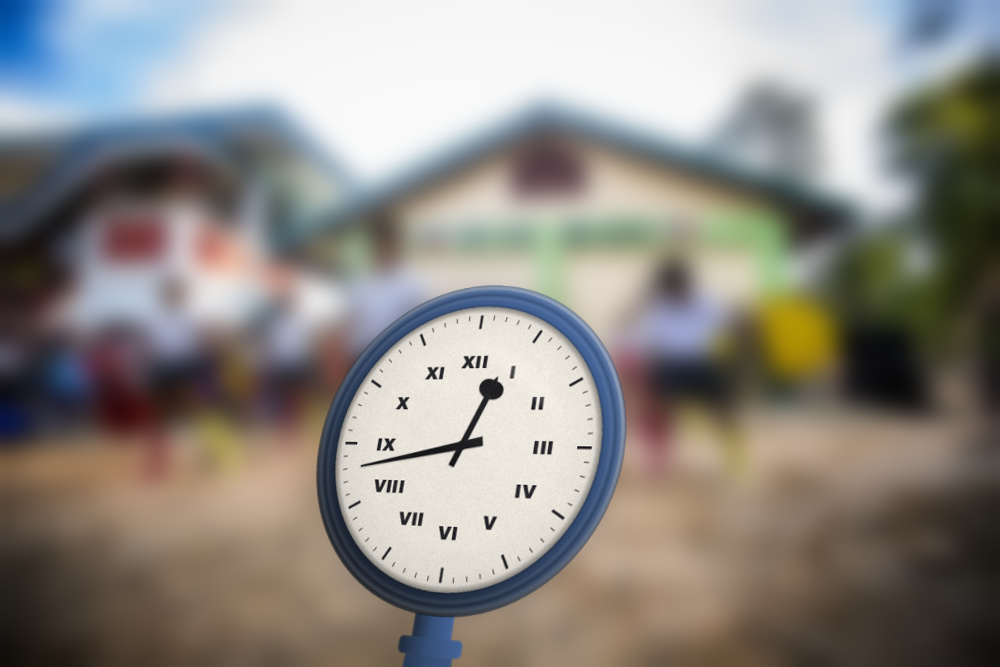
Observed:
12:43
